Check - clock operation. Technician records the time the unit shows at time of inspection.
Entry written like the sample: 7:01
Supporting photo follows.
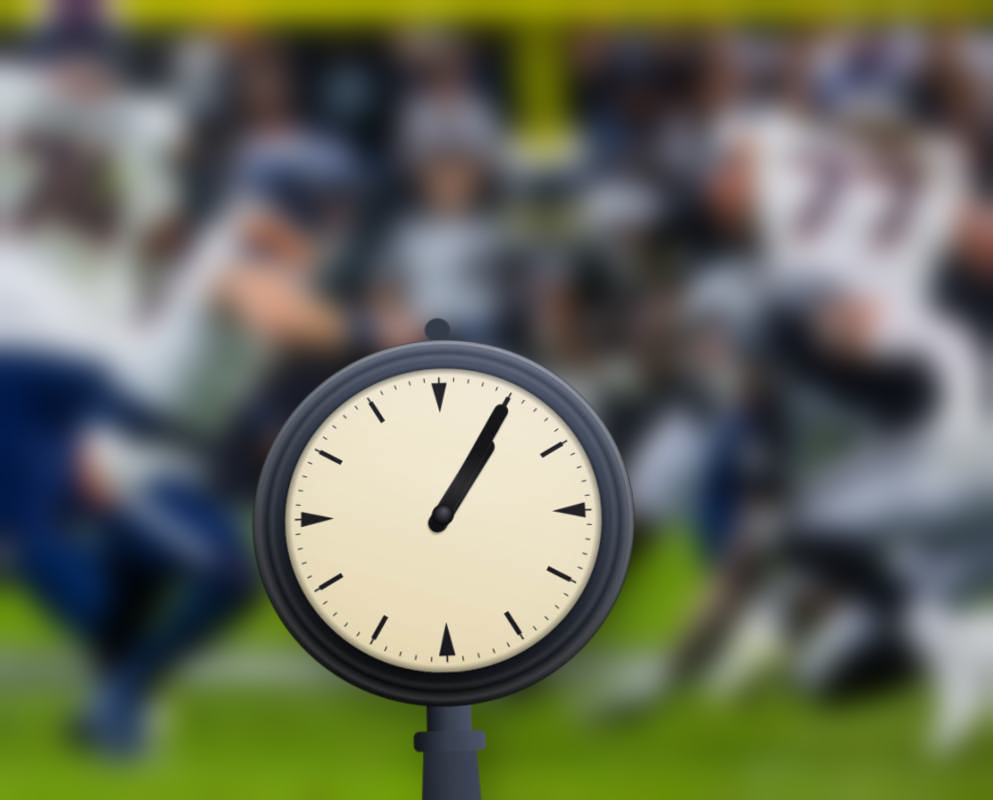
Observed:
1:05
